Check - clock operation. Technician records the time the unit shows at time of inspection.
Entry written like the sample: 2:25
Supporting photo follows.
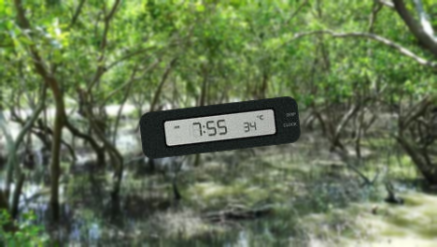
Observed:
7:55
